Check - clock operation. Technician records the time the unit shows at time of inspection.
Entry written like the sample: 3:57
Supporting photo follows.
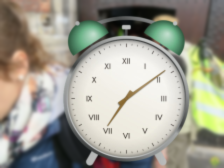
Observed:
7:09
